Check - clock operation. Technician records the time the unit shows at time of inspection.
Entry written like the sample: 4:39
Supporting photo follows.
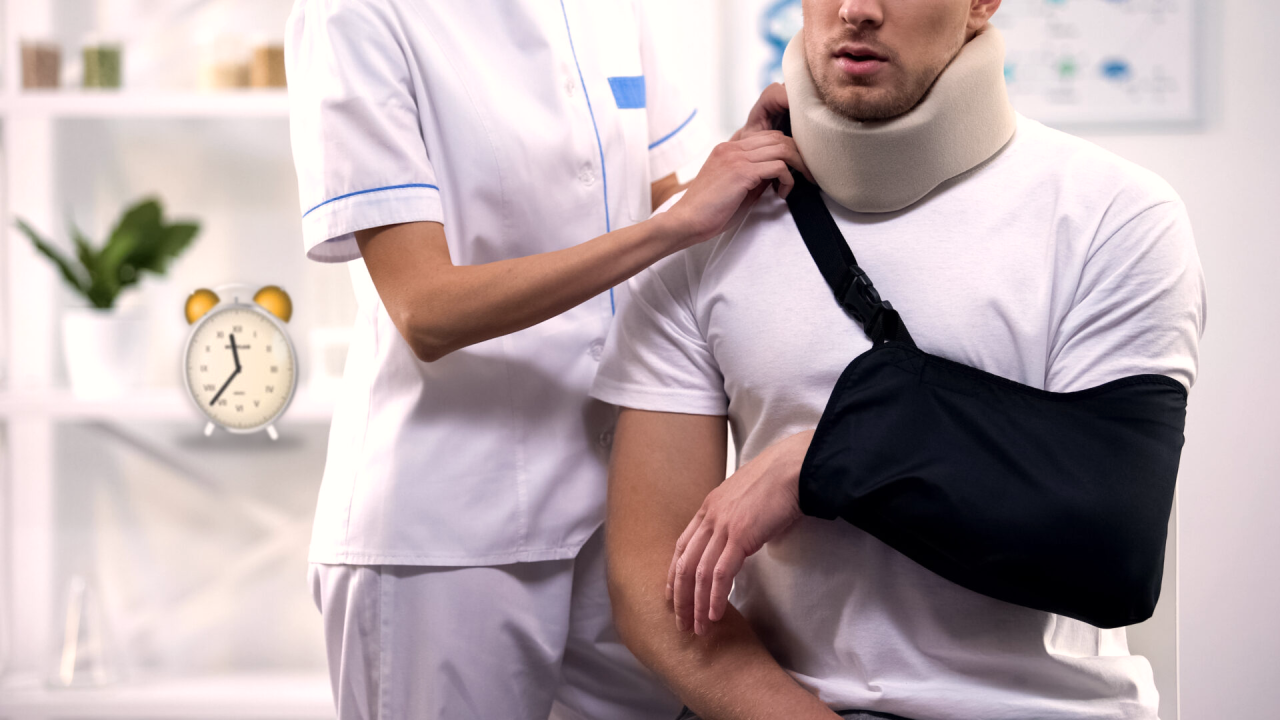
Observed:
11:37
